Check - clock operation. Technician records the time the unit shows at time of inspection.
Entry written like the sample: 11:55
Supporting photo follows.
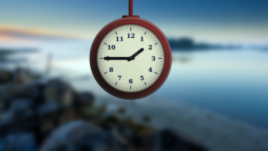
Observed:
1:45
